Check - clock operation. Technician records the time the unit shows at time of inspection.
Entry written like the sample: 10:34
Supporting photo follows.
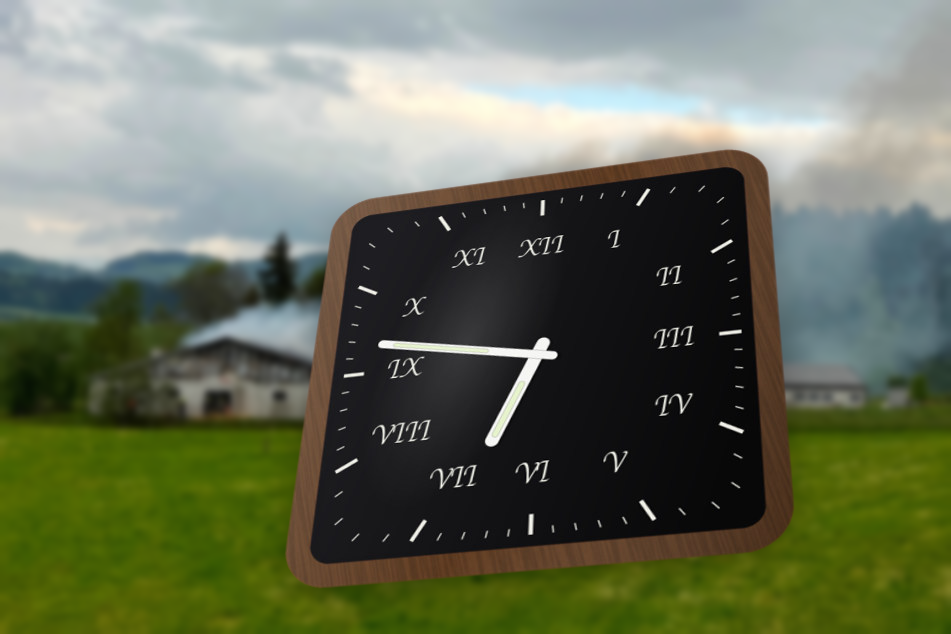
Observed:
6:47
